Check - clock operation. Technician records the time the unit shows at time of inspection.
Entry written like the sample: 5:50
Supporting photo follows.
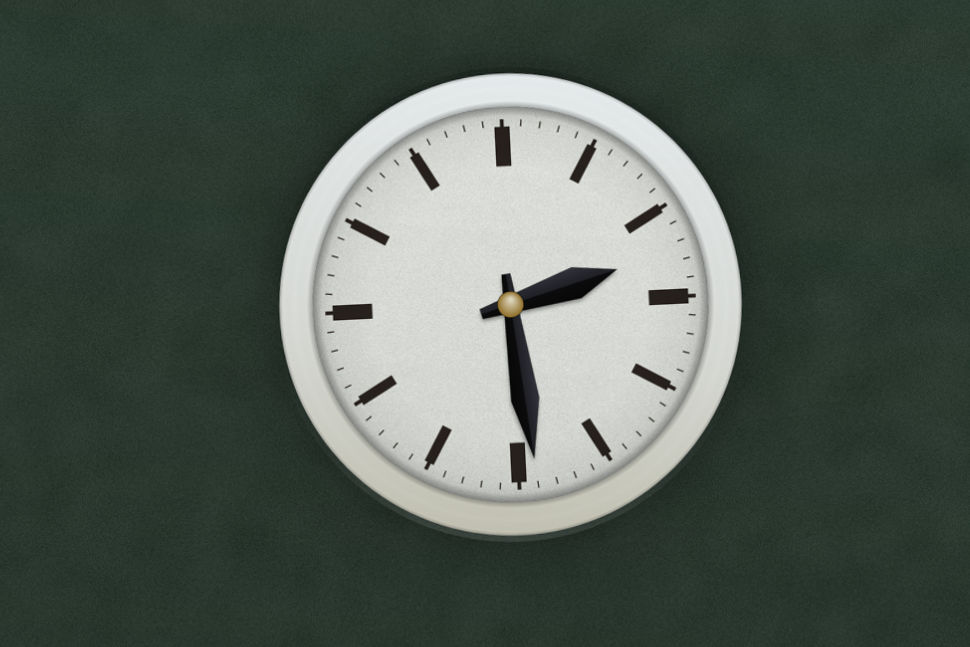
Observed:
2:29
